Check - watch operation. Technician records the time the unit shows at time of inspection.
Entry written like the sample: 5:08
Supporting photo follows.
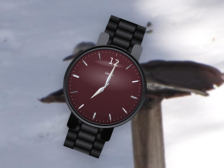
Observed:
7:01
